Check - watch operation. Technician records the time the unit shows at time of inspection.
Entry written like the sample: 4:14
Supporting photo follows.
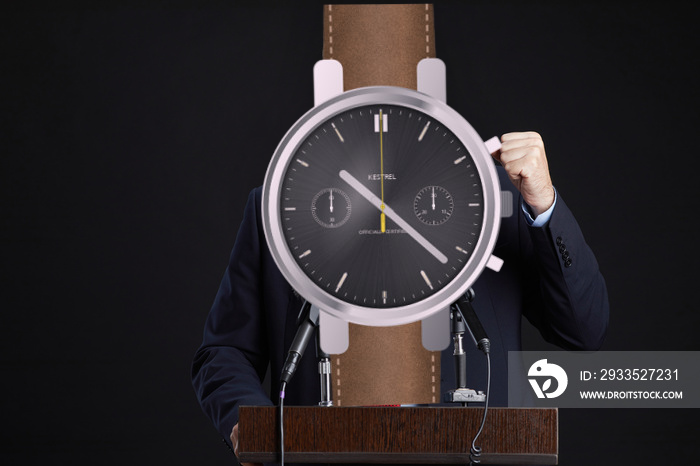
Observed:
10:22
